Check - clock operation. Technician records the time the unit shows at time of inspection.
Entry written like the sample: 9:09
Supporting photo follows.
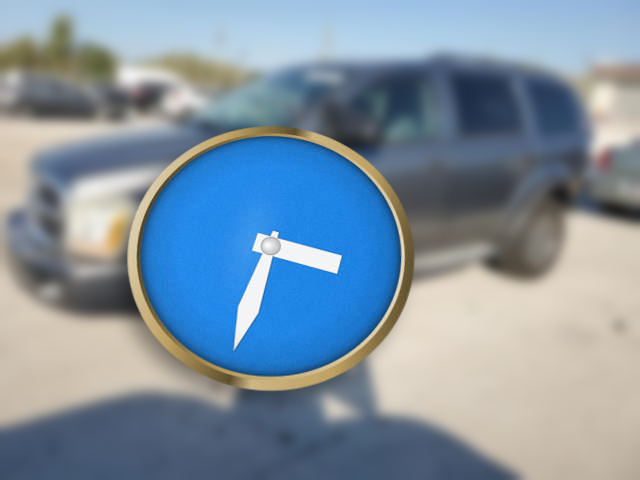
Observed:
3:33
